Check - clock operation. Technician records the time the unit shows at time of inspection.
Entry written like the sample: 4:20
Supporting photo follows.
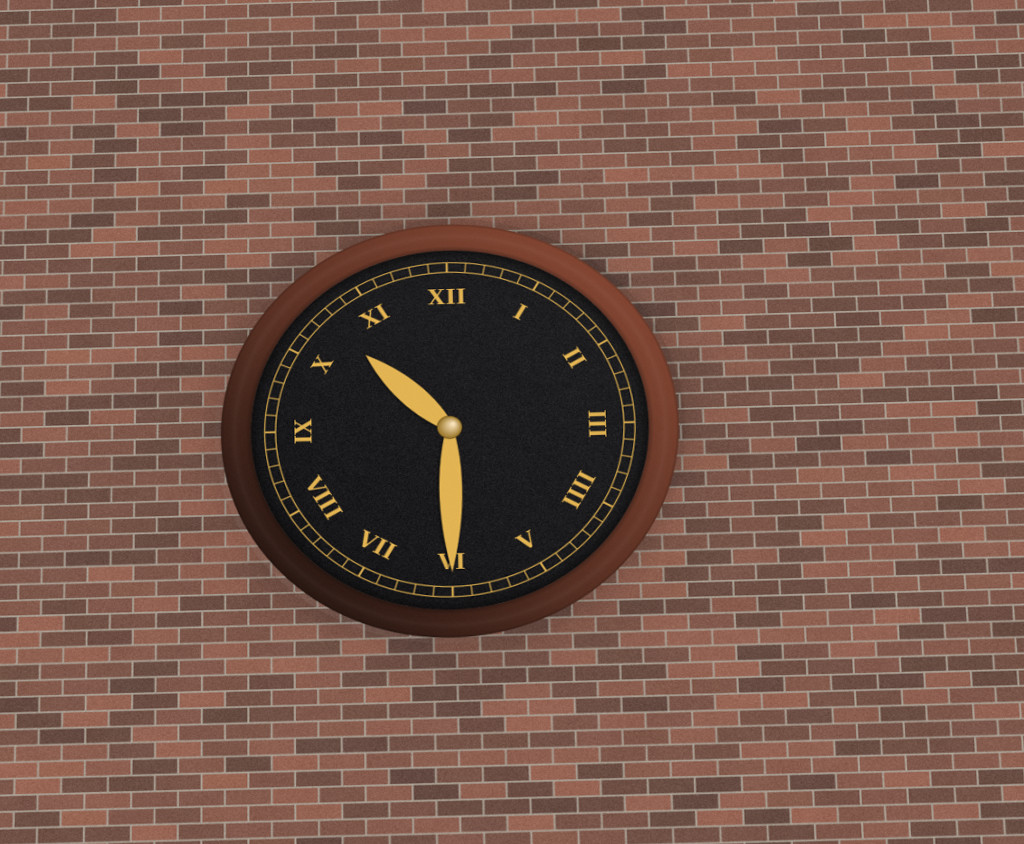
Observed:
10:30
